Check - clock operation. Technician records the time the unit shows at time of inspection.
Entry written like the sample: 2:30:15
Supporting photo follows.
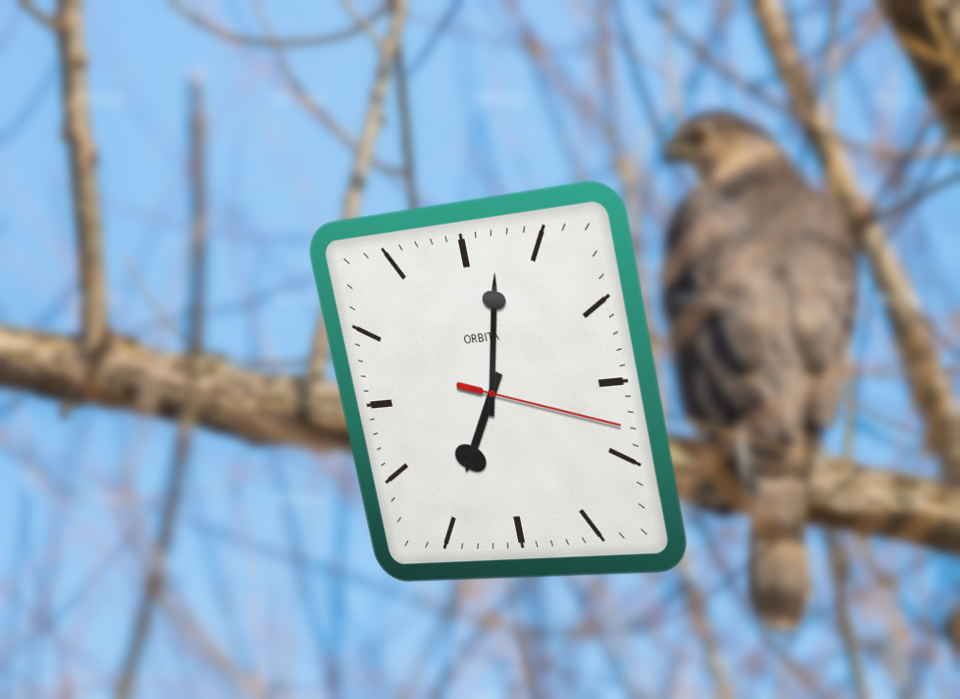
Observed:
7:02:18
